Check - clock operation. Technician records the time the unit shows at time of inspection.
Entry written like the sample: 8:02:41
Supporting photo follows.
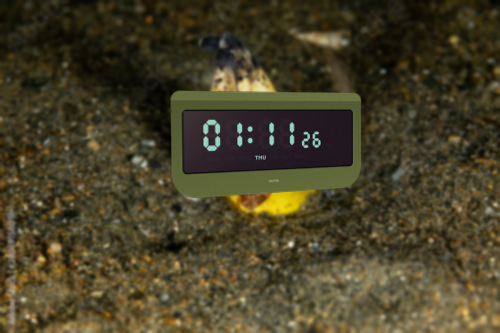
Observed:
1:11:26
